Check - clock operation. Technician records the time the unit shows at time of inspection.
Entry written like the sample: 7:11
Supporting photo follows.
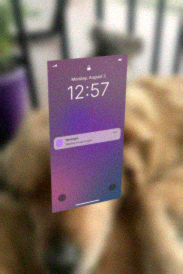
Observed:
12:57
